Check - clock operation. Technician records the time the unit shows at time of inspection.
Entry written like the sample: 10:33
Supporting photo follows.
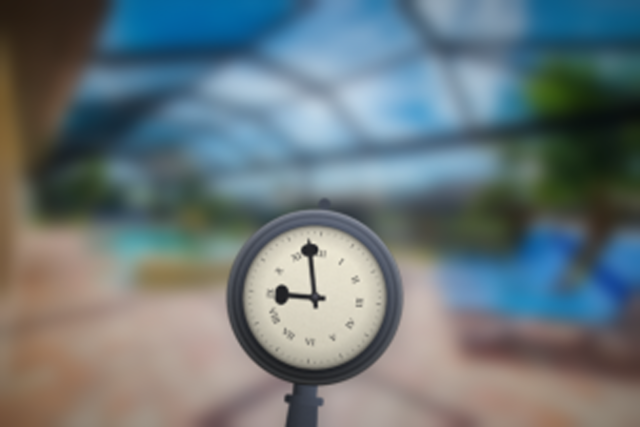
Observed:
8:58
